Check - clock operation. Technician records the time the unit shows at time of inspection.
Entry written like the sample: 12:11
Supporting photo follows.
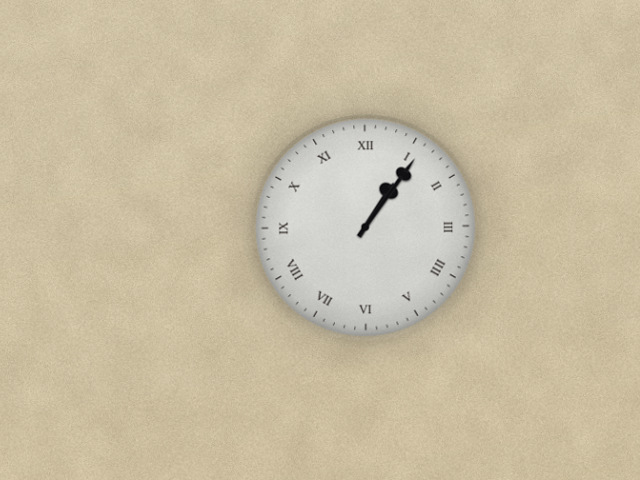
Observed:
1:06
